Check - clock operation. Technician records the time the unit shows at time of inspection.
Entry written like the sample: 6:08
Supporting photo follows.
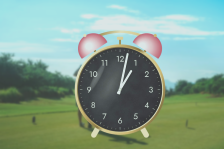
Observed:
1:02
